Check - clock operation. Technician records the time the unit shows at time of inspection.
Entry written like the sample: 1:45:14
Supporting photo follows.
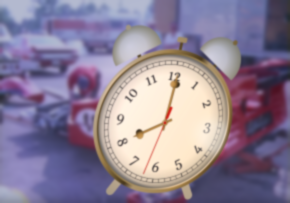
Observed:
8:00:32
